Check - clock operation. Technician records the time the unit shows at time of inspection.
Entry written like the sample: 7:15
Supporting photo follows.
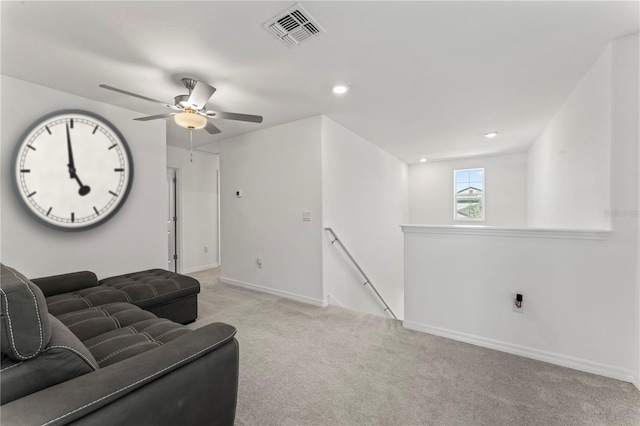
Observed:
4:59
